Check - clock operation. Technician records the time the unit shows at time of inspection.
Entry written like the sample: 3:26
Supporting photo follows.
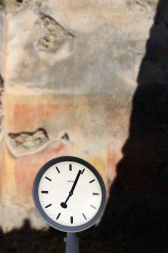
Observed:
7:04
